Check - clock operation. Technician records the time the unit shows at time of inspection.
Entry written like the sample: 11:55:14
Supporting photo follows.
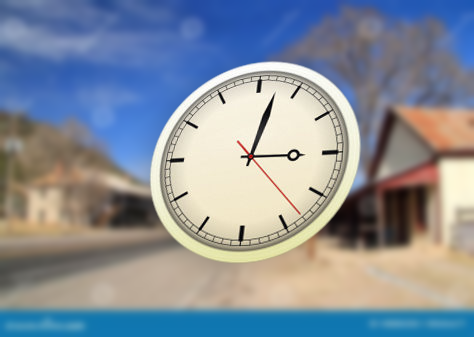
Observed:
3:02:23
